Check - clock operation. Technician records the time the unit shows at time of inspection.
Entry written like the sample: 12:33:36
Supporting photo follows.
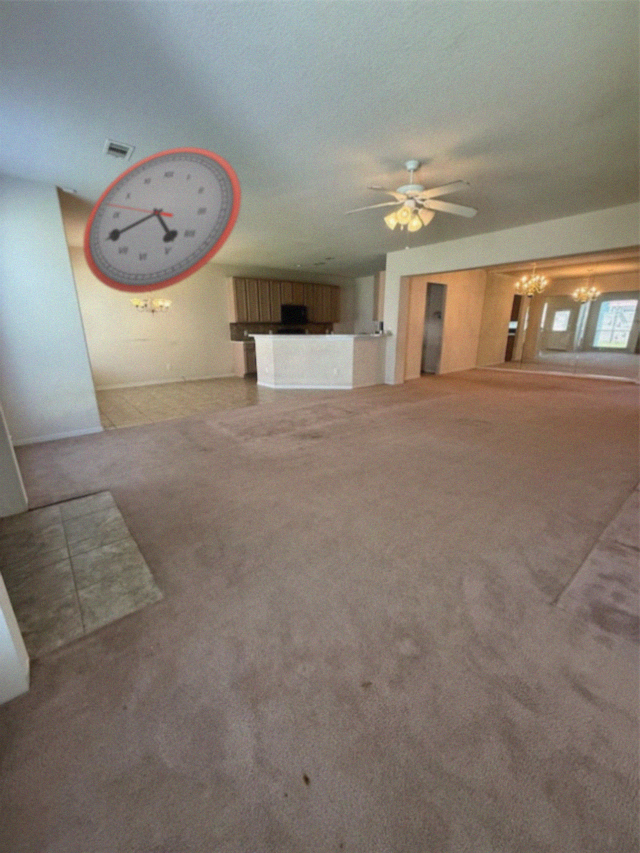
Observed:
4:39:47
